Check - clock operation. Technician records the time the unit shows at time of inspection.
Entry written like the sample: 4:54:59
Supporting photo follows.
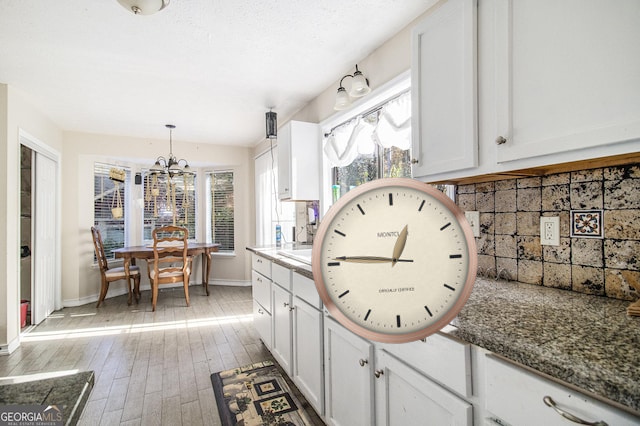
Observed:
12:45:46
